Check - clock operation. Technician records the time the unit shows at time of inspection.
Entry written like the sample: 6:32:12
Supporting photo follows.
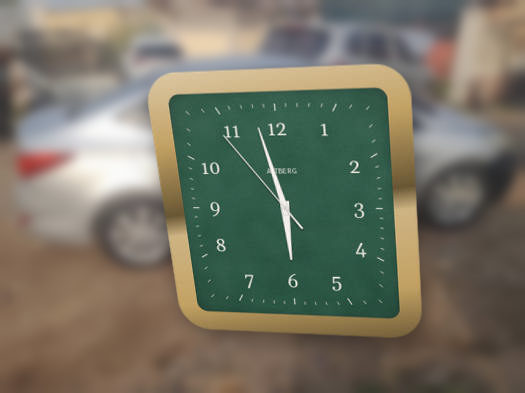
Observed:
5:57:54
